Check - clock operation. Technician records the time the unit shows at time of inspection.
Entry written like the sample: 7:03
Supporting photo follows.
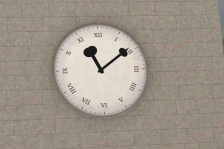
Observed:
11:09
